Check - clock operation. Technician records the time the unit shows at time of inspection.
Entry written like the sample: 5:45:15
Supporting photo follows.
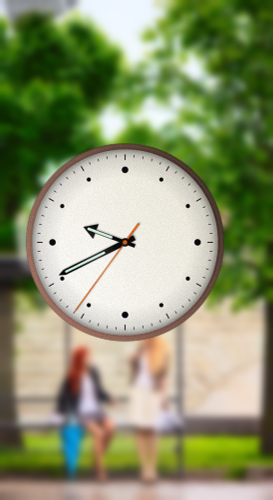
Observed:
9:40:36
